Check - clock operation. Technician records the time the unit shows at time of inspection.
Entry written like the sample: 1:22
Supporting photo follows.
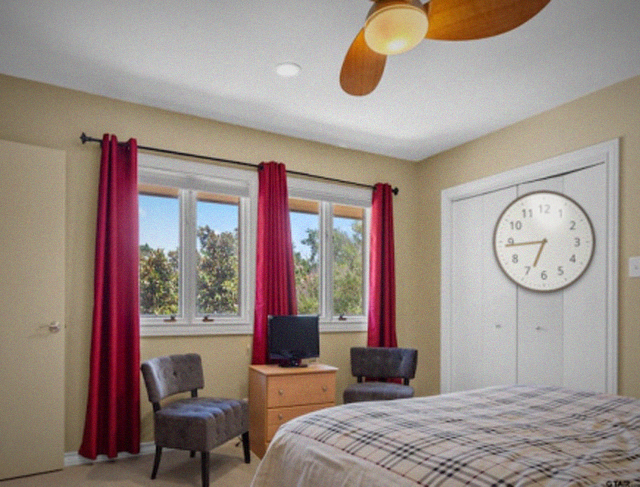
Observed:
6:44
